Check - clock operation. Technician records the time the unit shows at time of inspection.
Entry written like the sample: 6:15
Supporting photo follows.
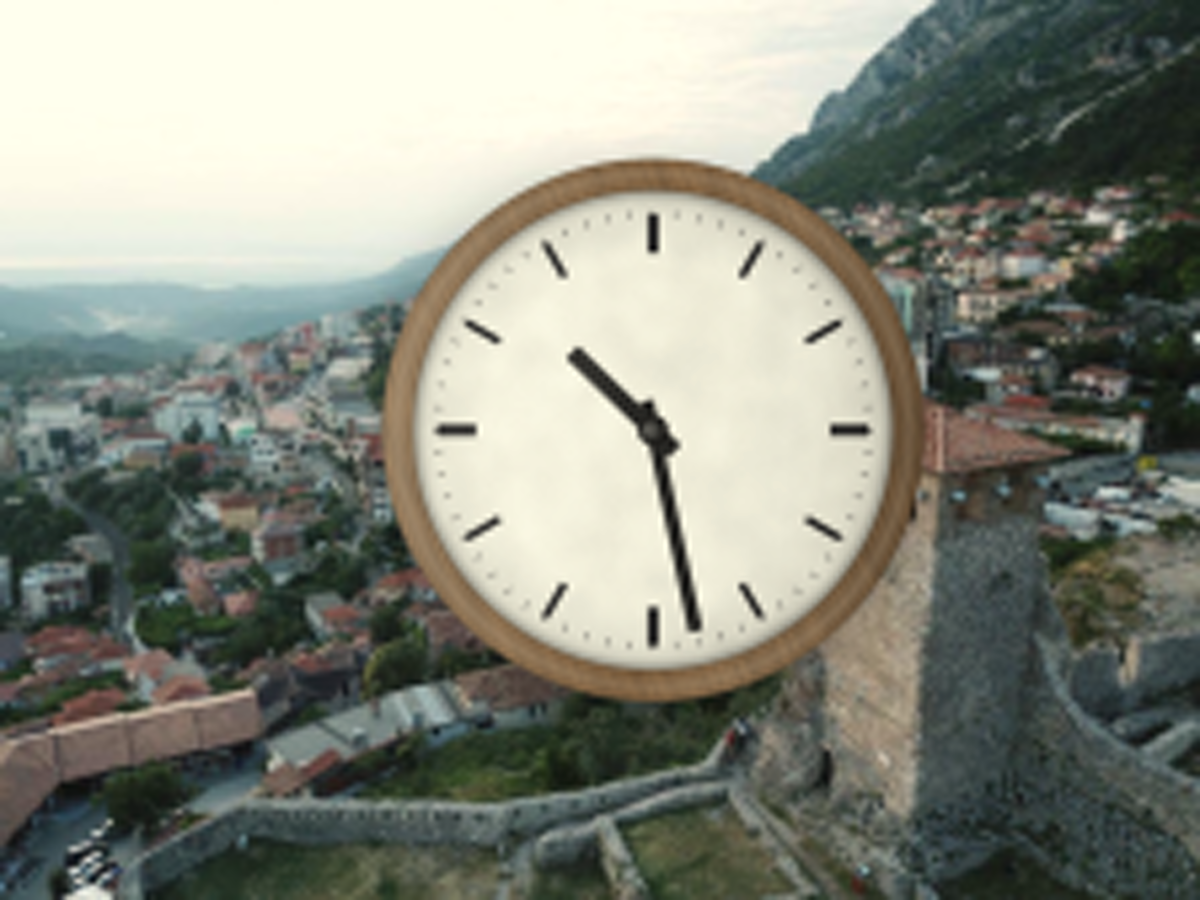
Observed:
10:28
